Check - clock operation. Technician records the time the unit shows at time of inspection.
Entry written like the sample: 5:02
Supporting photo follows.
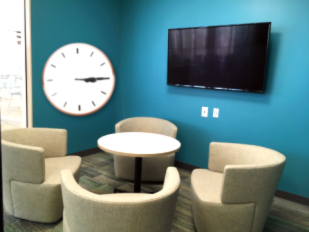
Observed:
3:15
